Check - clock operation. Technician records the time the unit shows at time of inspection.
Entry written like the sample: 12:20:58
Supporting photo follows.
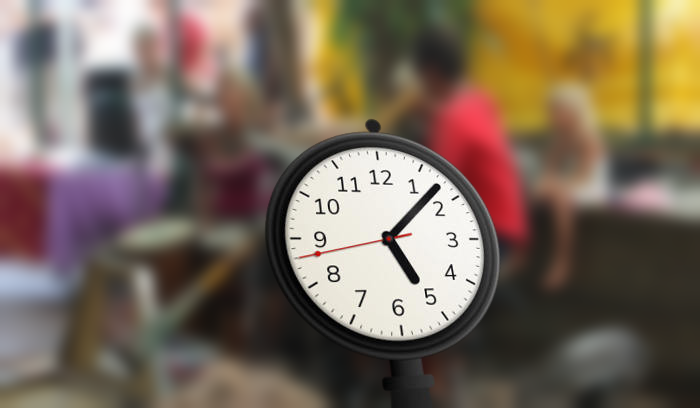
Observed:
5:07:43
